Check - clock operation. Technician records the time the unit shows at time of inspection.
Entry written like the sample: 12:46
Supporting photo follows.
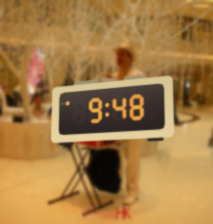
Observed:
9:48
